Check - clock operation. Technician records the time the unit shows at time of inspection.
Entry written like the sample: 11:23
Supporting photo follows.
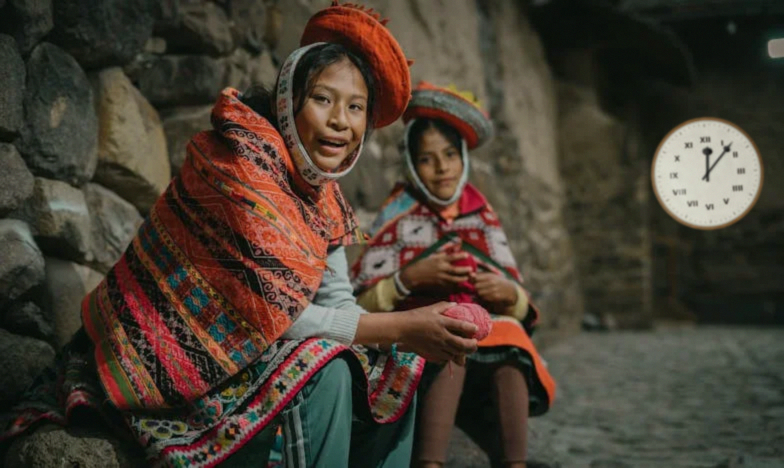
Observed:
12:07
